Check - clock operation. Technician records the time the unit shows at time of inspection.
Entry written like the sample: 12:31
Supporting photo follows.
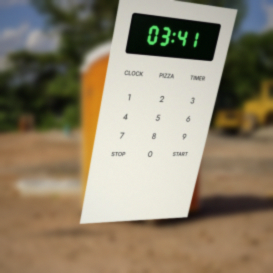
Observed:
3:41
